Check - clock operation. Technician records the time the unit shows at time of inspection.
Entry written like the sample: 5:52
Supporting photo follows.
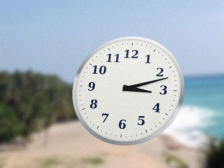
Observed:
3:12
